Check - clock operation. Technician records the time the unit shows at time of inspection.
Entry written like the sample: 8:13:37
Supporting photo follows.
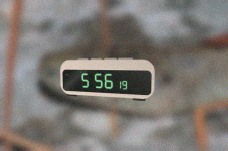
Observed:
5:56:19
